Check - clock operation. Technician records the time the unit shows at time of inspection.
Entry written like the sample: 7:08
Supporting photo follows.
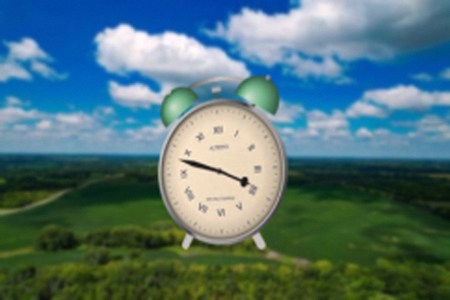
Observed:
3:48
